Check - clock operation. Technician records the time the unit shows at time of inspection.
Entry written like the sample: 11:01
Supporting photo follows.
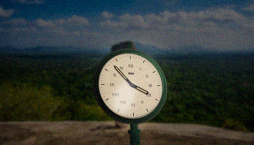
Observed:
3:53
